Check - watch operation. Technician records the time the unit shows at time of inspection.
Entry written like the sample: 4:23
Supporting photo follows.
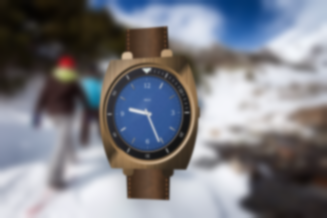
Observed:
9:26
